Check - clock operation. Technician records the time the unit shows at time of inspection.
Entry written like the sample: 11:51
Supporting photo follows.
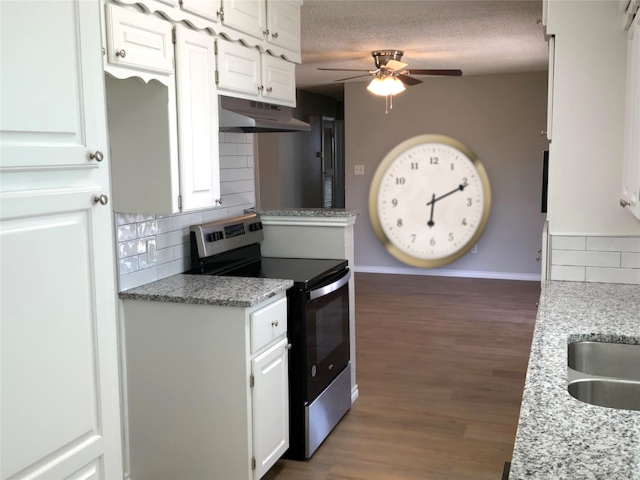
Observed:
6:11
